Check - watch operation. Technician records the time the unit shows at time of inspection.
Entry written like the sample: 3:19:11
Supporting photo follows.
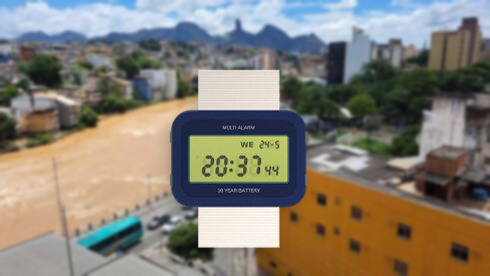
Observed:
20:37:44
